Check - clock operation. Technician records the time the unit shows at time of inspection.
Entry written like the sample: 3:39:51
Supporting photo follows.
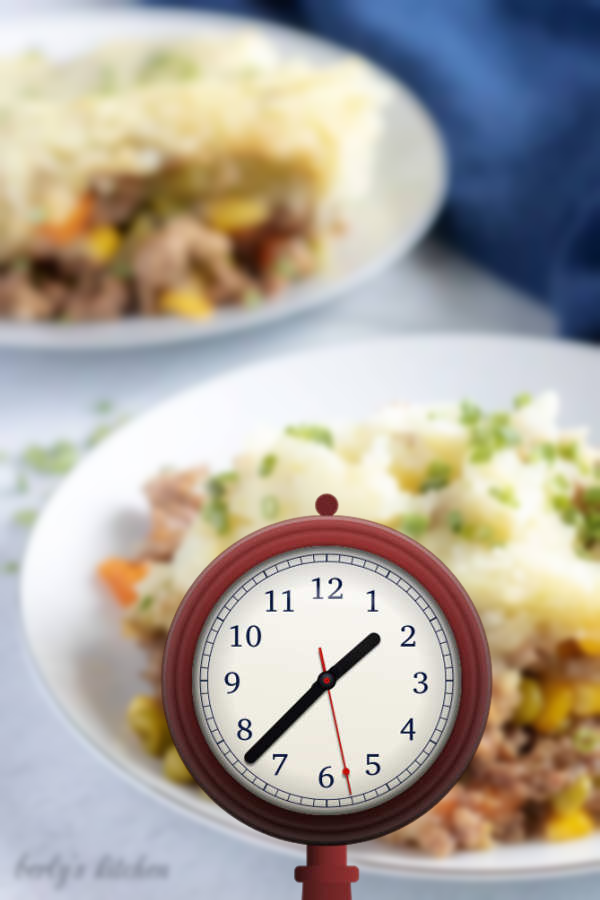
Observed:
1:37:28
